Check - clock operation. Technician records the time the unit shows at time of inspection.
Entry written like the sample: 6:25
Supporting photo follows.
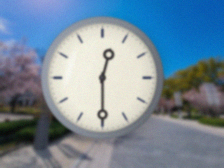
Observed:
12:30
